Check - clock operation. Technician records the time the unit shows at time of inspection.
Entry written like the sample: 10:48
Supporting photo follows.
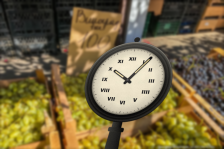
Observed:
10:06
